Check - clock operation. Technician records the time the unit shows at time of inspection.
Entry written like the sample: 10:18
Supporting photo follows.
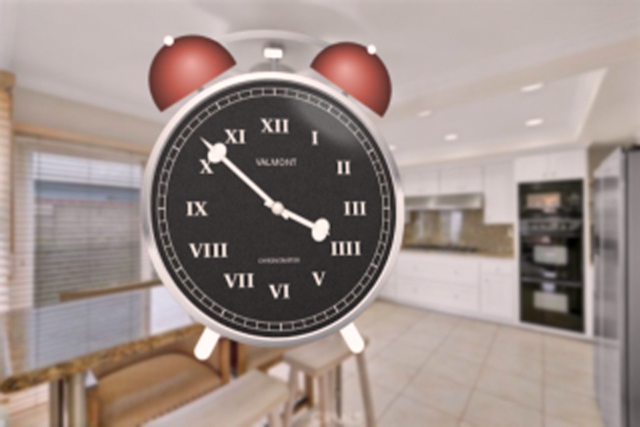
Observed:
3:52
